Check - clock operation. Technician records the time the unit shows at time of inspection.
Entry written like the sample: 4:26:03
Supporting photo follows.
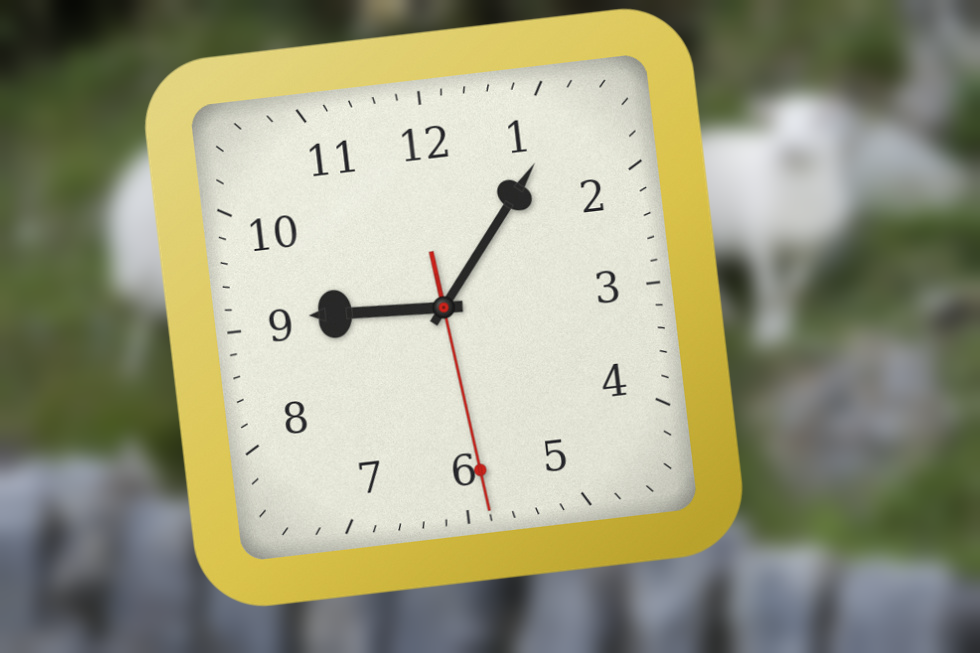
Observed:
9:06:29
